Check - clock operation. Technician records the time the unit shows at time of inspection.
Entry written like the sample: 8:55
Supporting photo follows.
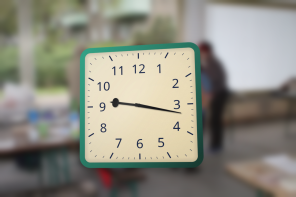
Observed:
9:17
